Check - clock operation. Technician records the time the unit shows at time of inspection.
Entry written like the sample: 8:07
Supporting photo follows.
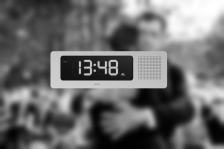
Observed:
13:48
